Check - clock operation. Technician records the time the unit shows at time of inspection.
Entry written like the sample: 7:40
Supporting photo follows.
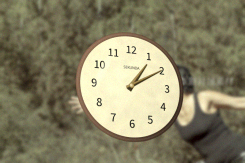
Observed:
1:10
